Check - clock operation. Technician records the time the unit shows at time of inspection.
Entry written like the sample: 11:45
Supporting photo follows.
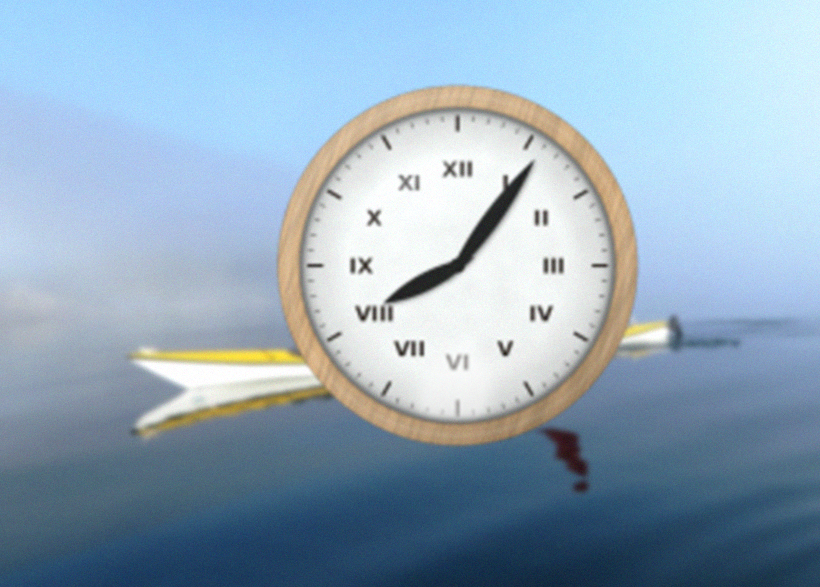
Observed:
8:06
